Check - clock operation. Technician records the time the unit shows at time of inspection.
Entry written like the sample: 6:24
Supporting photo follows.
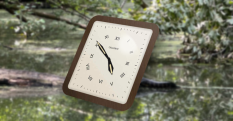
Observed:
4:51
